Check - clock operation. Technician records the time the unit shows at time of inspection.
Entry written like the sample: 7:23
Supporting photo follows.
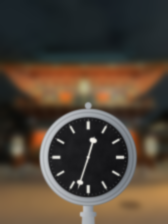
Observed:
12:33
